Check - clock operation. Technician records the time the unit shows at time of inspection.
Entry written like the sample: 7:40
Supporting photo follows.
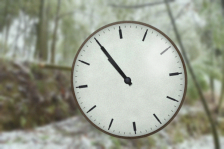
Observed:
10:55
